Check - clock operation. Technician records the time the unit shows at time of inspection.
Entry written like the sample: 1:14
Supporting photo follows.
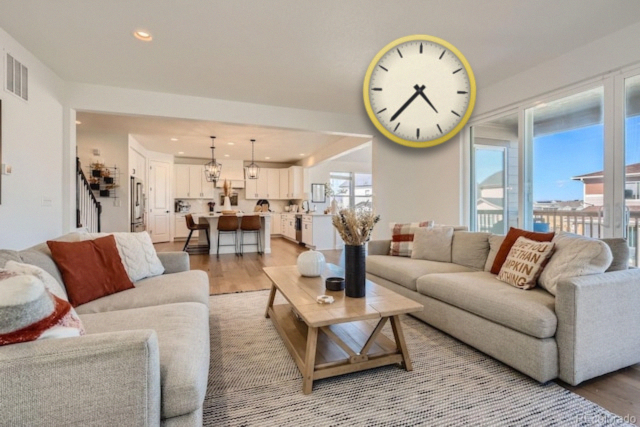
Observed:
4:37
